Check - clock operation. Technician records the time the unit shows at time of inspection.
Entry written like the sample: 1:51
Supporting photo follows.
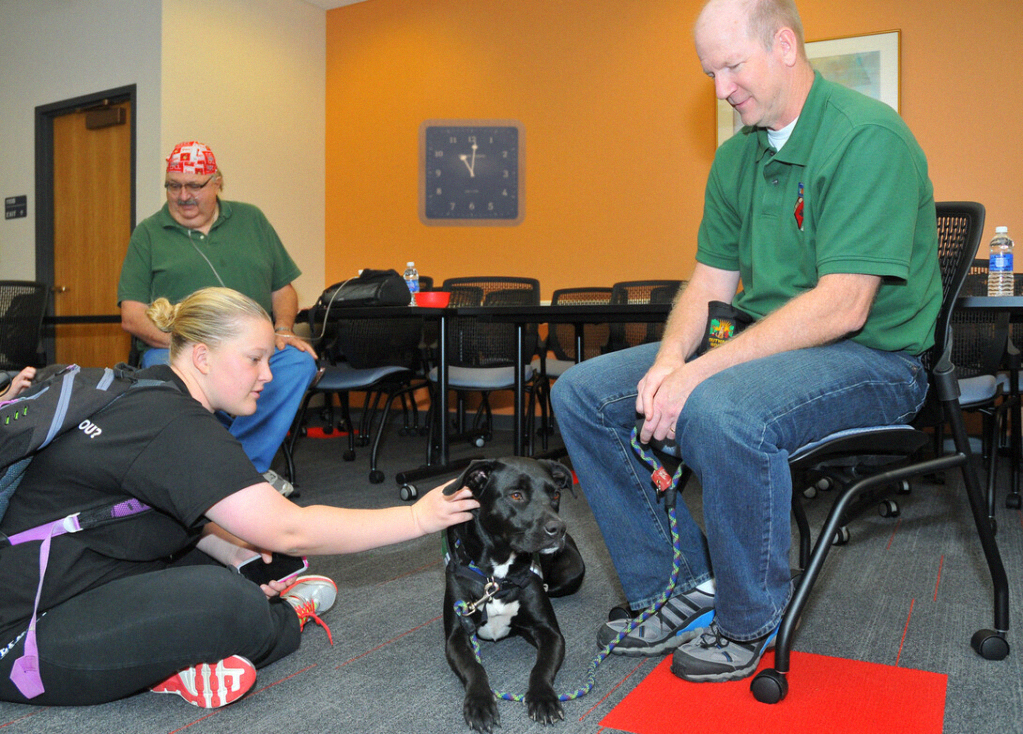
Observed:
11:01
